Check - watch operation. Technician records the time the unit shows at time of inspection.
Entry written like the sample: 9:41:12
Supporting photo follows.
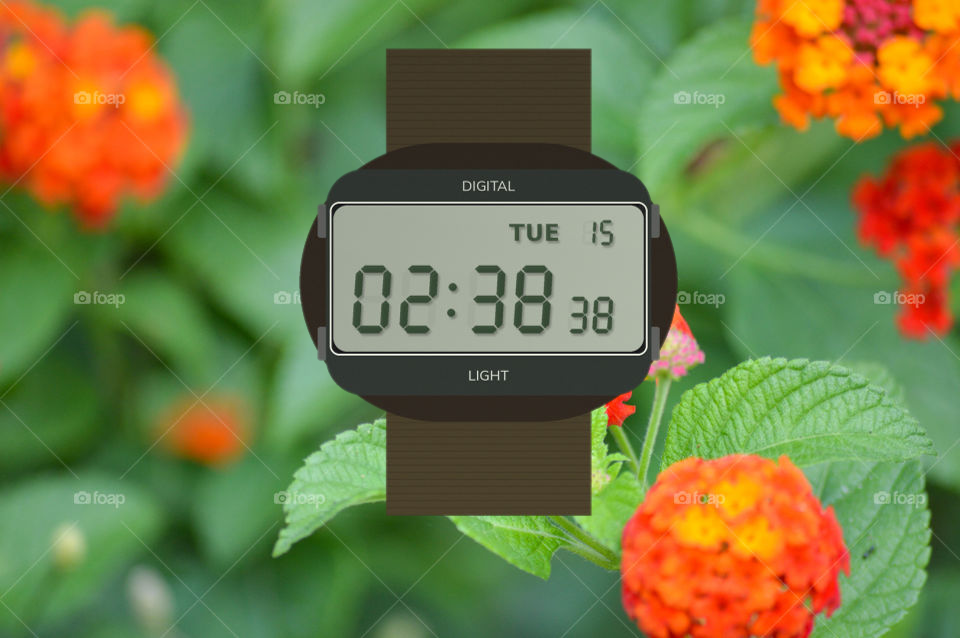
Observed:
2:38:38
